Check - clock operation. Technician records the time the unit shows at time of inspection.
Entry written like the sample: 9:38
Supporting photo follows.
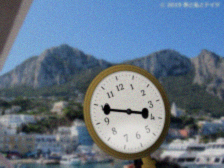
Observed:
3:49
